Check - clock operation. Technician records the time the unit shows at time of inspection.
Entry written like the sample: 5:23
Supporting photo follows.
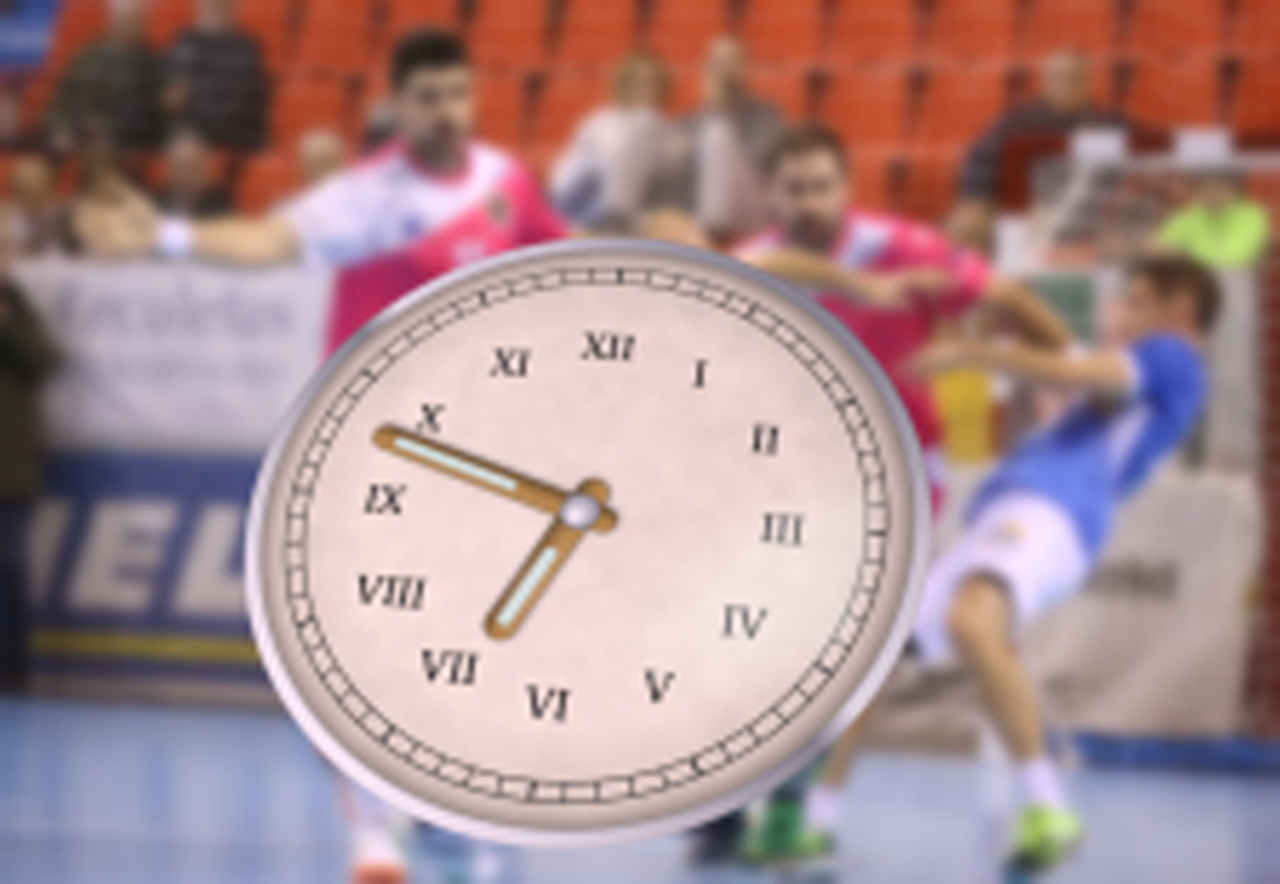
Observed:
6:48
